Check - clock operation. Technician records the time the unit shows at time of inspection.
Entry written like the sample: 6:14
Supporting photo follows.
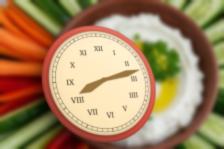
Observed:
8:13
